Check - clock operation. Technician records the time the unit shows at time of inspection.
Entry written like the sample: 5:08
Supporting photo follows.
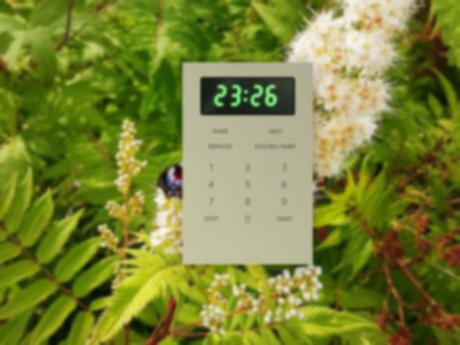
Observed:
23:26
